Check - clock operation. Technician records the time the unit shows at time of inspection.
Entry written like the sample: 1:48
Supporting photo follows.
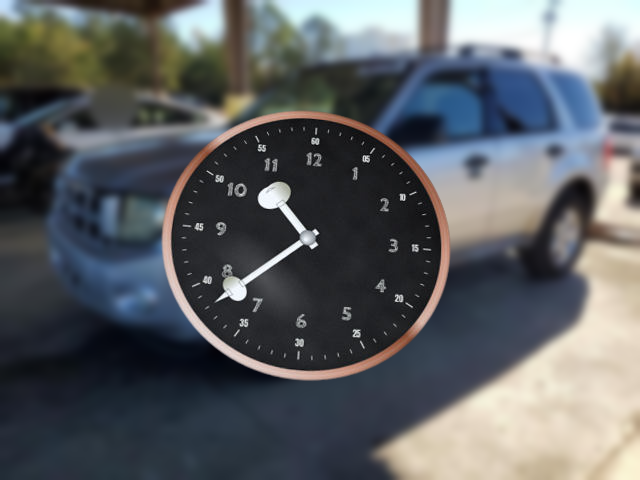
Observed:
10:38
